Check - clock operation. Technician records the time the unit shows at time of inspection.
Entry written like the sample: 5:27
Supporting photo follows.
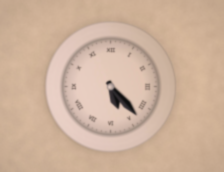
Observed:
5:23
